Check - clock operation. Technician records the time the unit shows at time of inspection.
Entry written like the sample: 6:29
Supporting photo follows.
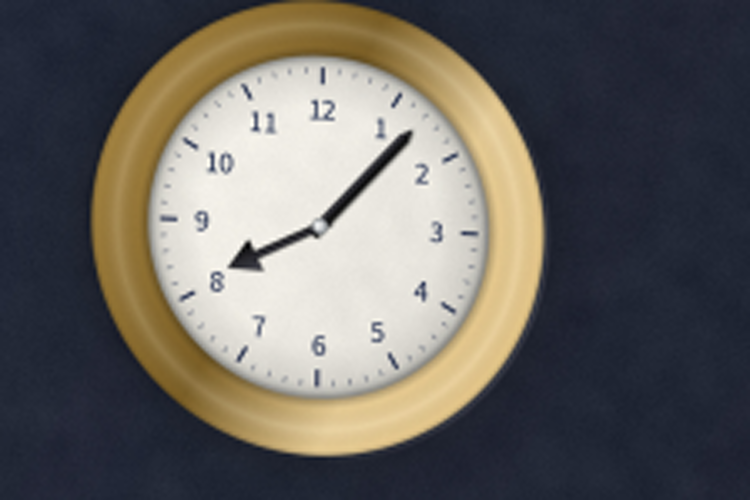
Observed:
8:07
